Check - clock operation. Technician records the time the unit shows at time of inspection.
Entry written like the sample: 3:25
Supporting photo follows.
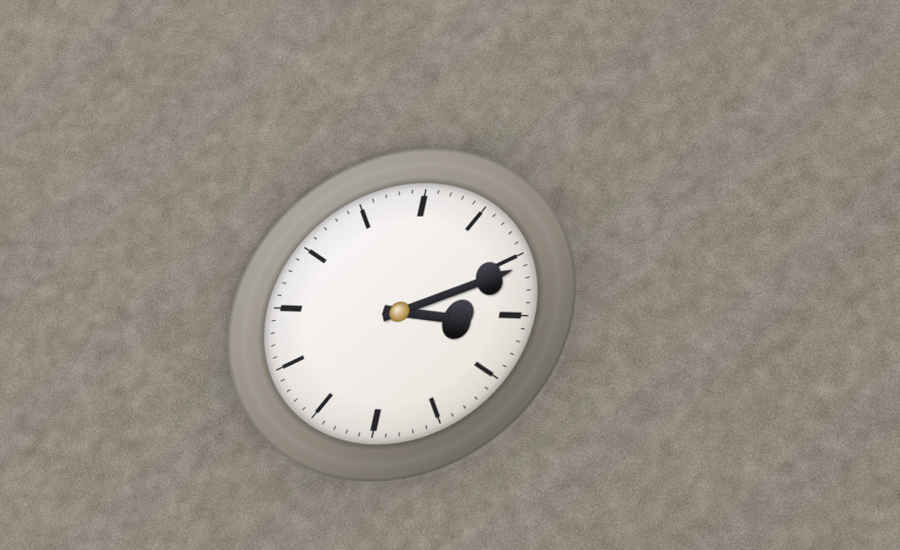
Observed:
3:11
